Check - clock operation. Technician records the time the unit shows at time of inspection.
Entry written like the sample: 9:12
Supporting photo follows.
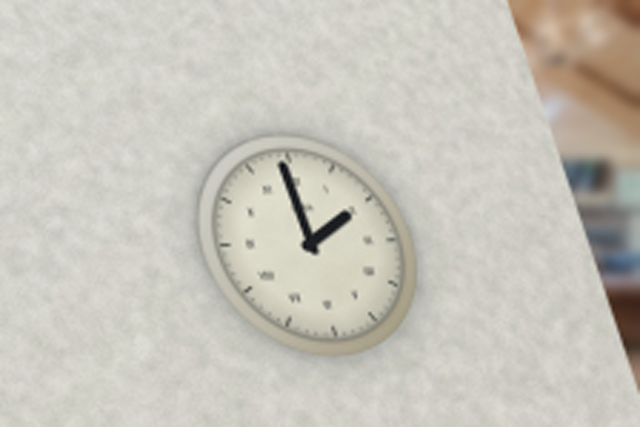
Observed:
1:59
